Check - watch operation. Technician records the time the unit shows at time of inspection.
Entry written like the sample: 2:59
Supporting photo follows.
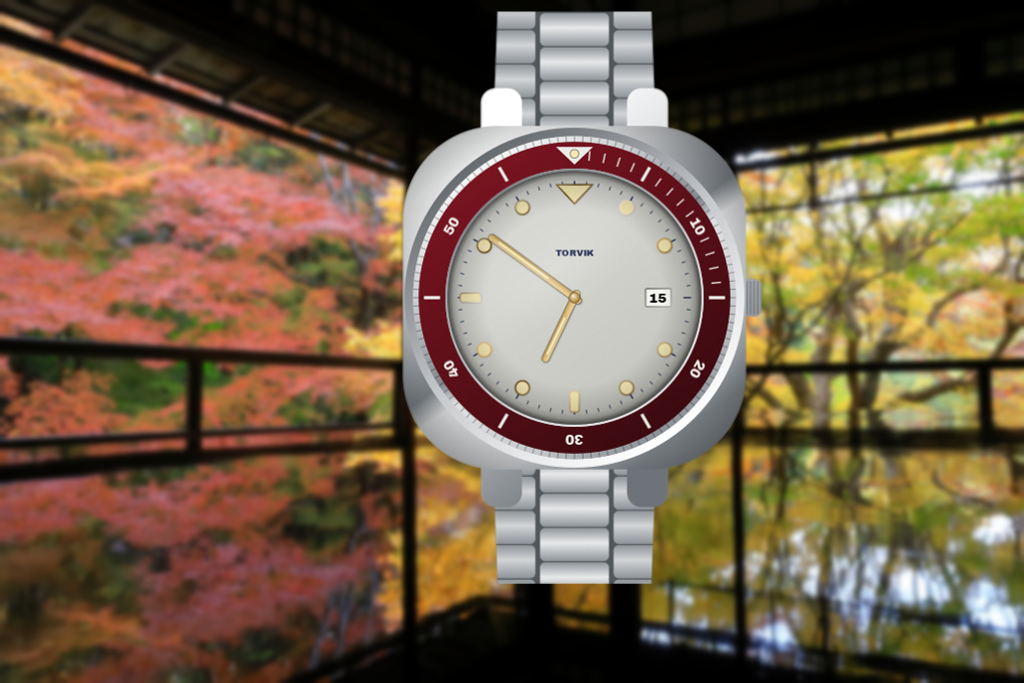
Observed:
6:51
